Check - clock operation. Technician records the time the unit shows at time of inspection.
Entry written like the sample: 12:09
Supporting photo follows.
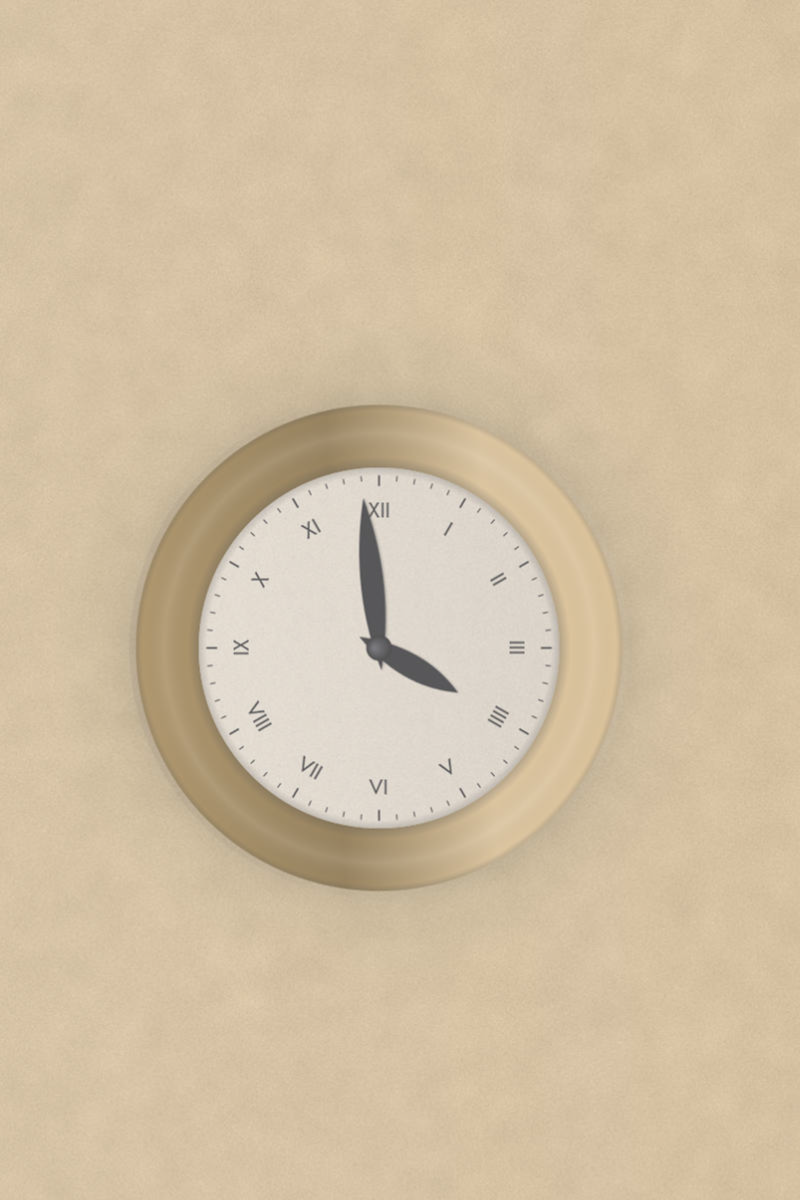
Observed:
3:59
